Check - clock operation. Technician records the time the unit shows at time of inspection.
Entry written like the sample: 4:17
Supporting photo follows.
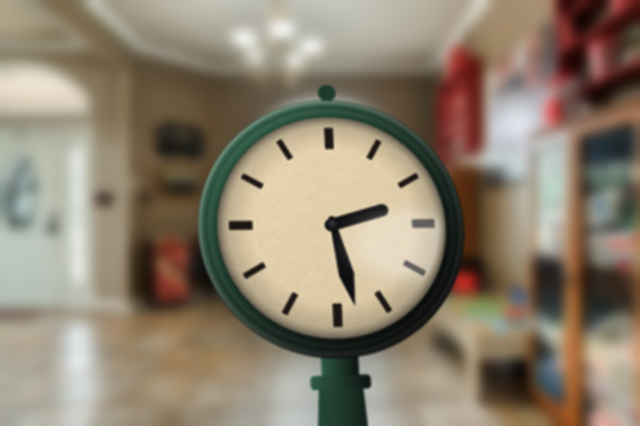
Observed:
2:28
